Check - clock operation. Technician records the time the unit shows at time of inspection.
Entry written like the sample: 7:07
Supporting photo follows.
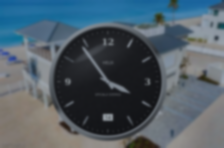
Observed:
3:54
